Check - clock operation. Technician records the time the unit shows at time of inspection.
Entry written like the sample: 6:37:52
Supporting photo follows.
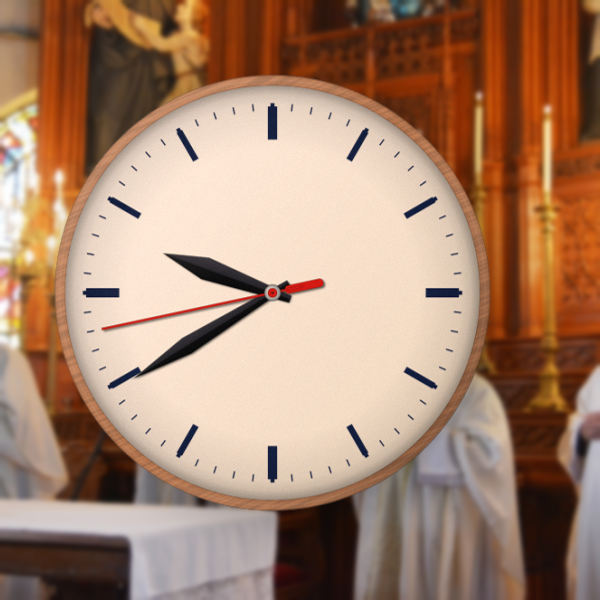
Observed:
9:39:43
